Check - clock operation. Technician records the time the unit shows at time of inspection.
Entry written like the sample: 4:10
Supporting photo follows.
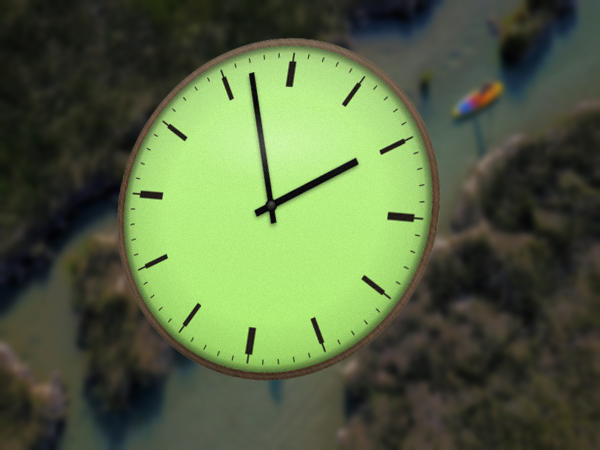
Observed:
1:57
